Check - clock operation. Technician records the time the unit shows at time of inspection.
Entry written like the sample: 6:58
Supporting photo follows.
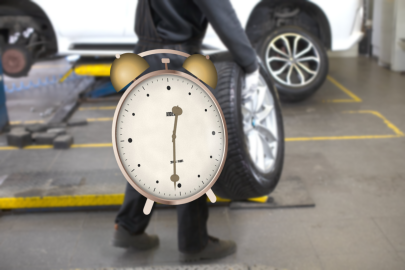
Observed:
12:31
